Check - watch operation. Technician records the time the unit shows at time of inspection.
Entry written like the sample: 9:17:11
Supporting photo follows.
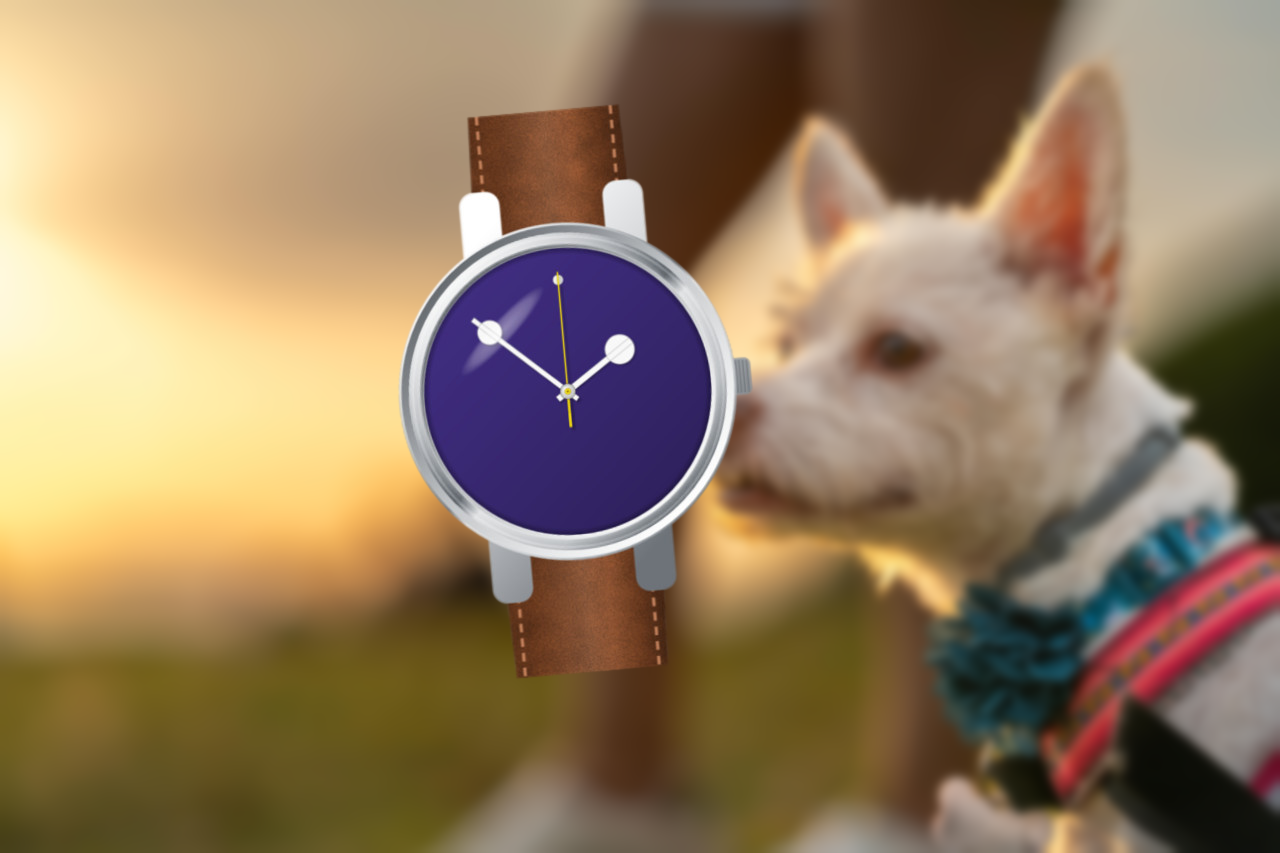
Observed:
1:52:00
